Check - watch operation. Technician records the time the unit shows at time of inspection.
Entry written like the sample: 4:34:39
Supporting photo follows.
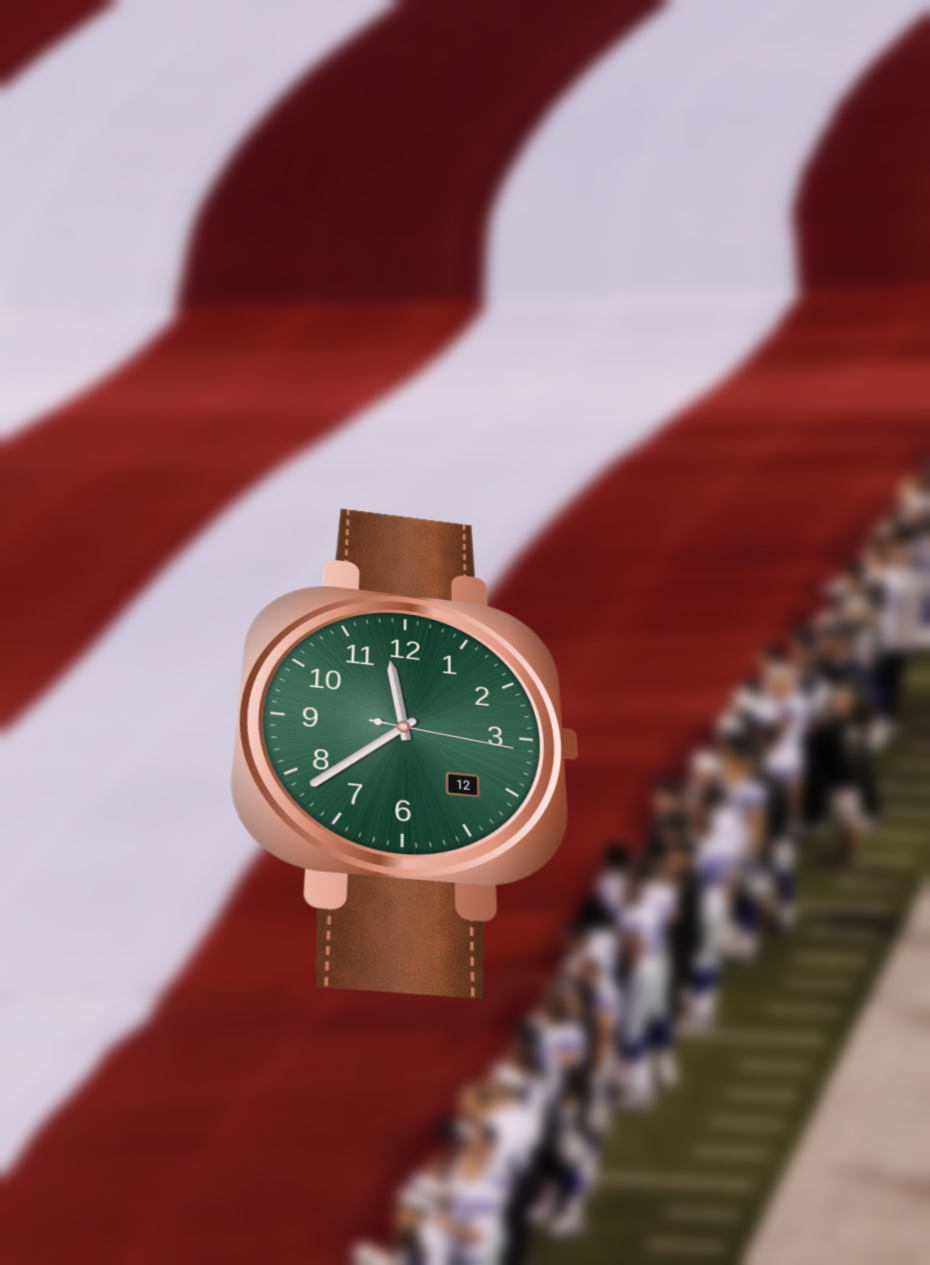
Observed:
11:38:16
